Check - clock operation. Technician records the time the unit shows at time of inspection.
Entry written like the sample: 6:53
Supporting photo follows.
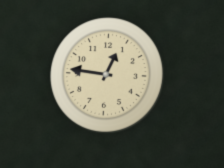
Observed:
12:46
